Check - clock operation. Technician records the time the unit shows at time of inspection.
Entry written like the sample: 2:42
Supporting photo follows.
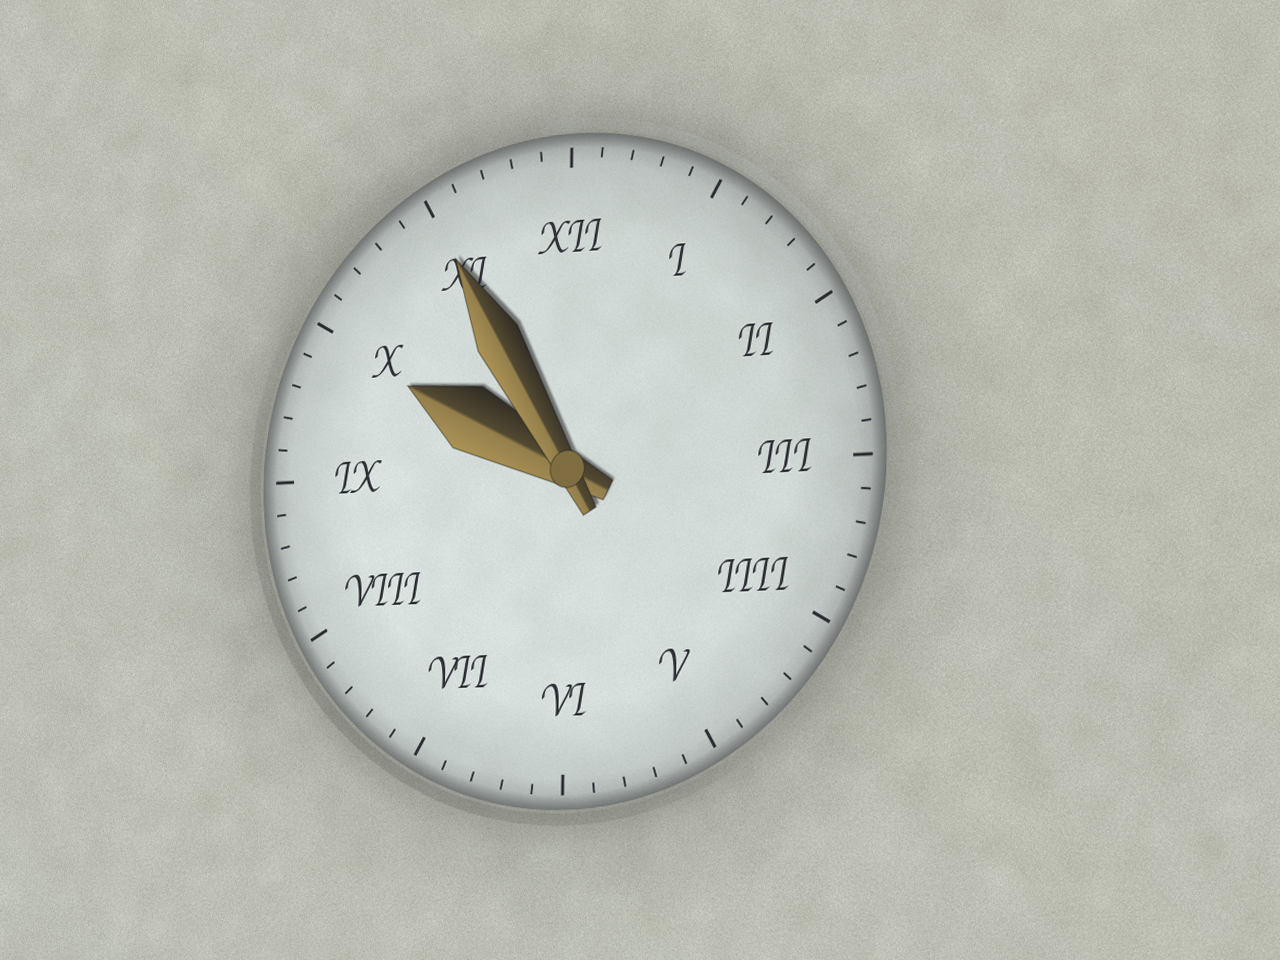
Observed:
9:55
